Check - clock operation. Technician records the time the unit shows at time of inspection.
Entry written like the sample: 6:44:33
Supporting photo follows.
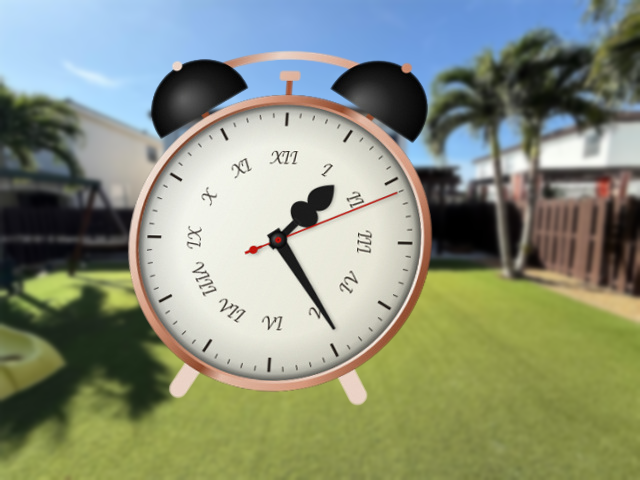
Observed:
1:24:11
